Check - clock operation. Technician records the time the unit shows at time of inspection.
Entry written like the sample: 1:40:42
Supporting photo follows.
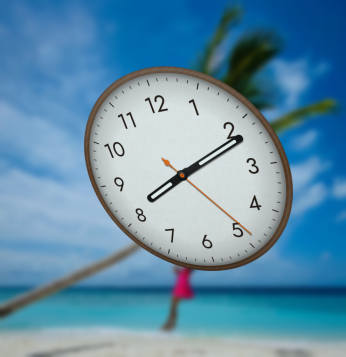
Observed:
8:11:24
